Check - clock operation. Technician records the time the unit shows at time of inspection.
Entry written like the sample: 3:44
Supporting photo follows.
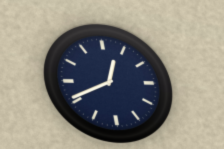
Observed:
12:41
